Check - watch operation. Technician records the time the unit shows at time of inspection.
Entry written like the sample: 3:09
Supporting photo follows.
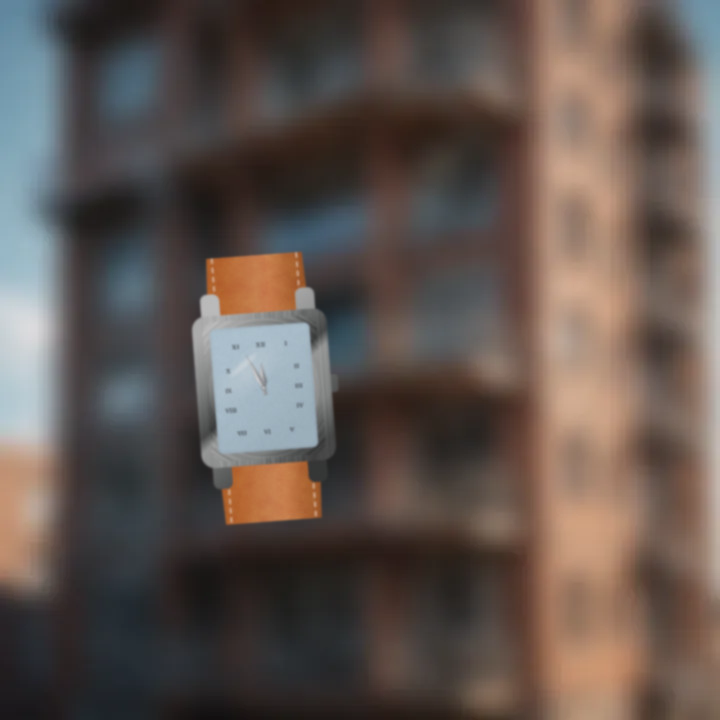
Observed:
11:56
